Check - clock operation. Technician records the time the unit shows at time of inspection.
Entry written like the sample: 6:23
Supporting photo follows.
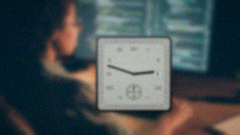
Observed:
2:48
